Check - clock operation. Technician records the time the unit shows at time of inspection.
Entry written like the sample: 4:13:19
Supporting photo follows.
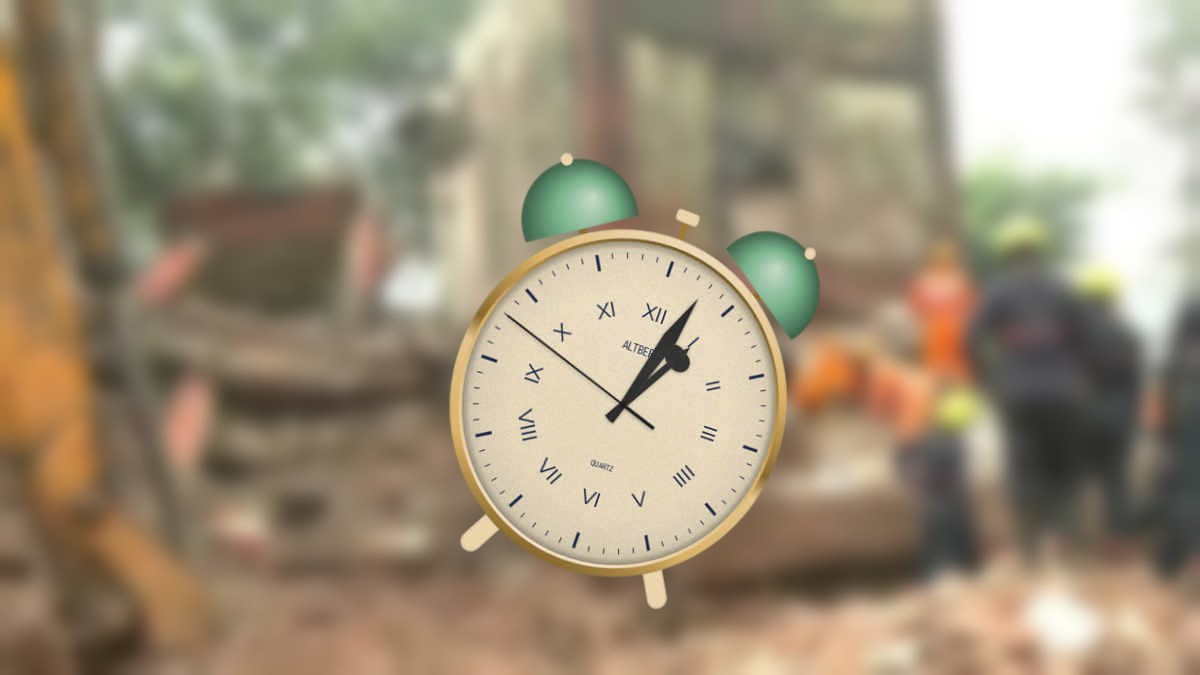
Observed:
1:02:48
